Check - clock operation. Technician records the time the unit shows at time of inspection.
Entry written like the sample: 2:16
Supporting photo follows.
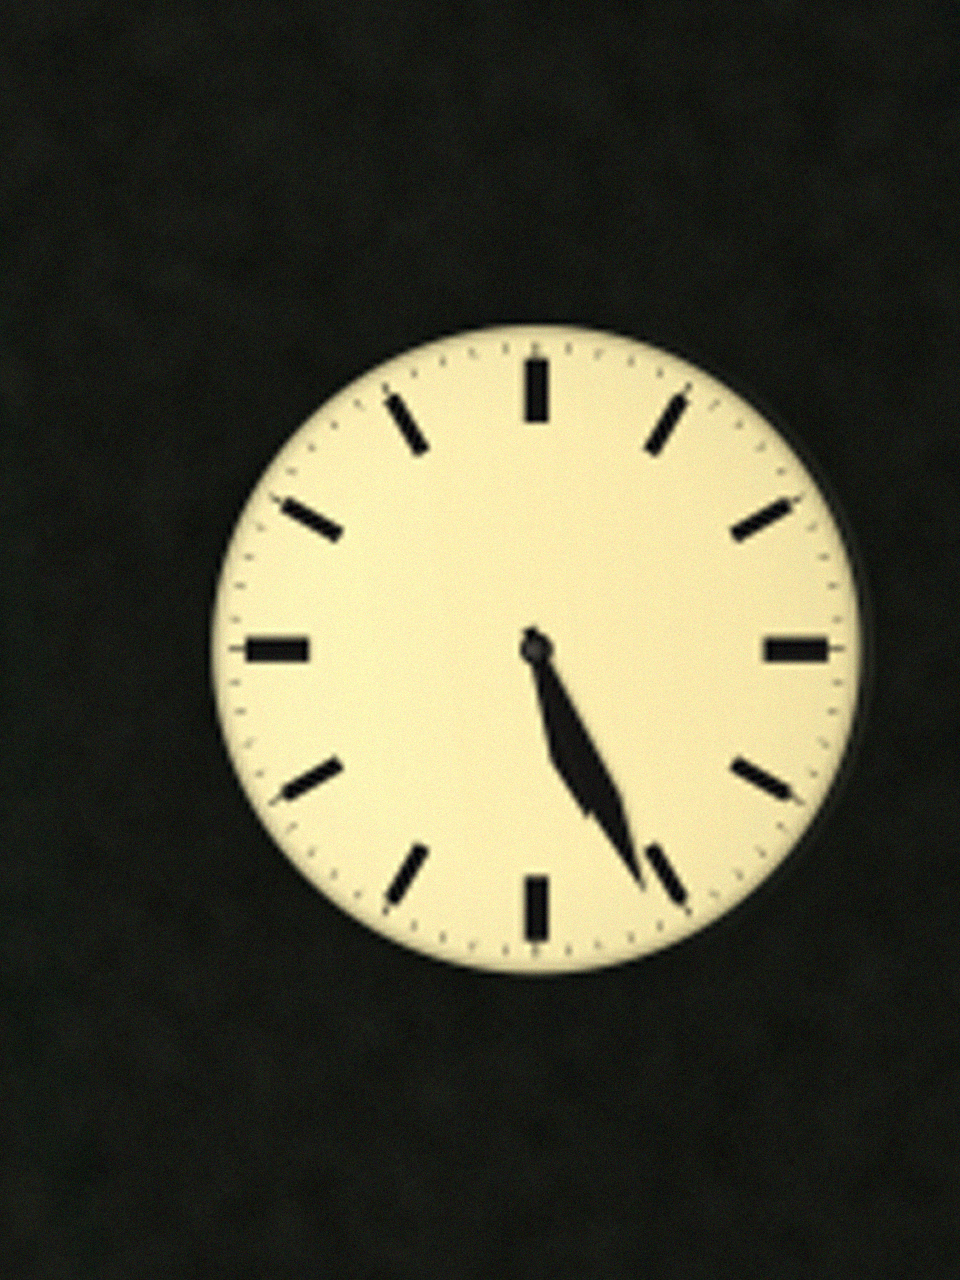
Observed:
5:26
